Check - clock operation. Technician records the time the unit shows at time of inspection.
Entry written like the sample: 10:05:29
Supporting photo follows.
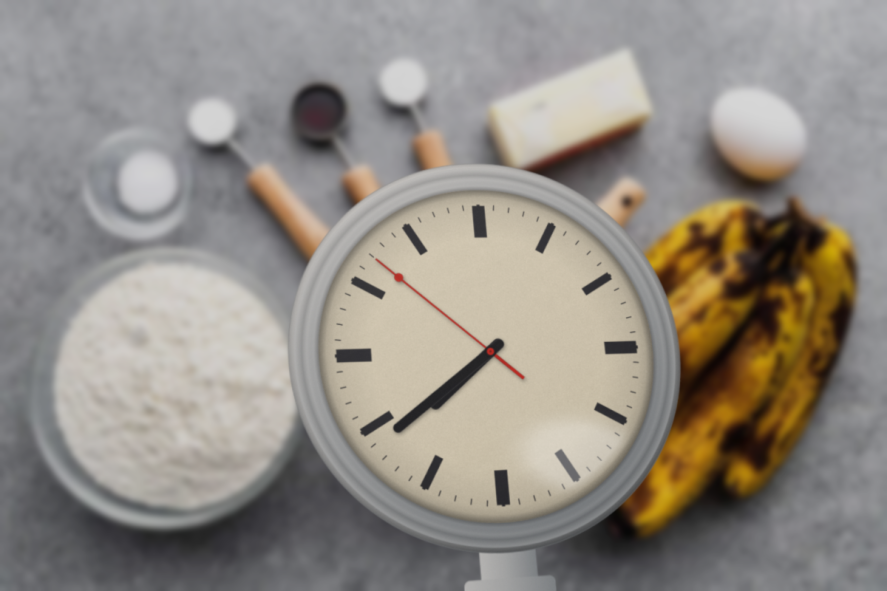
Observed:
7:38:52
